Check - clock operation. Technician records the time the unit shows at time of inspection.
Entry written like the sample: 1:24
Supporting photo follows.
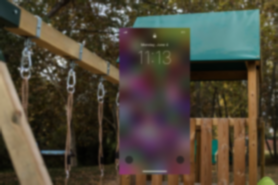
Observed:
11:13
